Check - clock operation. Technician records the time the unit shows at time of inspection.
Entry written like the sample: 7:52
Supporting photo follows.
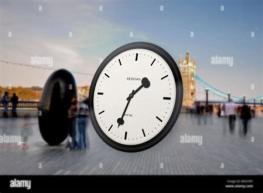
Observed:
1:33
